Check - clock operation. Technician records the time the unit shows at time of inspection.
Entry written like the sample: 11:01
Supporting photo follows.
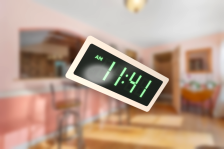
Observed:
11:41
